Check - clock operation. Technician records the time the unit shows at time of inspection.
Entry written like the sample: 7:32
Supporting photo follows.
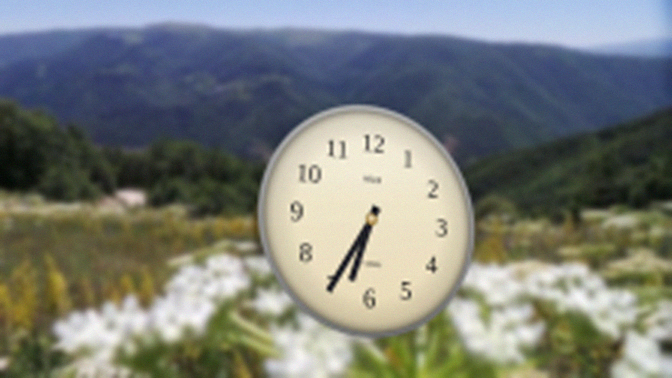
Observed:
6:35
